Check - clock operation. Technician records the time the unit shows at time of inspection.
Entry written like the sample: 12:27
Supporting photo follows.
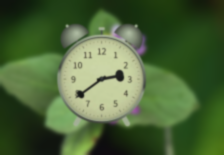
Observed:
2:39
